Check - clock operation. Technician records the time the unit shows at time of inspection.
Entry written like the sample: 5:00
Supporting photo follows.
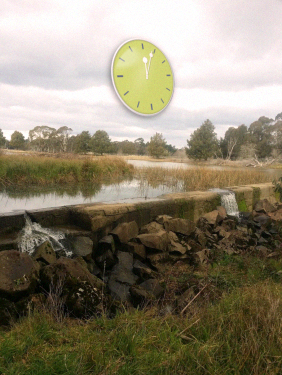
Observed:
12:04
